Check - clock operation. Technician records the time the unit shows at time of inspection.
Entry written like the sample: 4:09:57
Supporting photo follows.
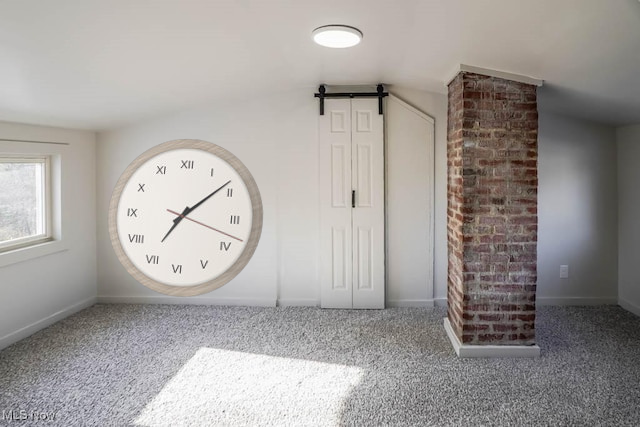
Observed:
7:08:18
